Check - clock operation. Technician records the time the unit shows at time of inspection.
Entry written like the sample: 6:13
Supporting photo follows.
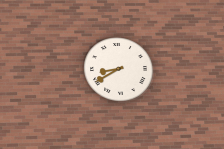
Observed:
8:40
